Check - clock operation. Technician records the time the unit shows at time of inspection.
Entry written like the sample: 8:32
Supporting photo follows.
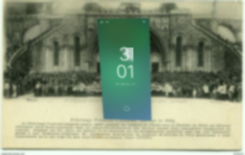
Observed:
3:01
